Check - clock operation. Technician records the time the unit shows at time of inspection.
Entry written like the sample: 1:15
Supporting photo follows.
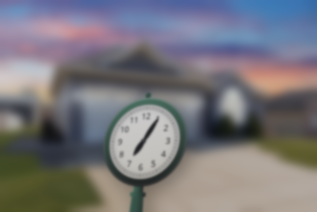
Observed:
7:05
